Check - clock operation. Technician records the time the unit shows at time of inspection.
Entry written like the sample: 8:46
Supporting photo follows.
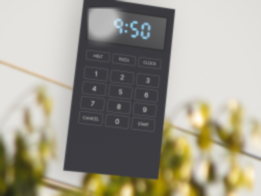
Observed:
9:50
